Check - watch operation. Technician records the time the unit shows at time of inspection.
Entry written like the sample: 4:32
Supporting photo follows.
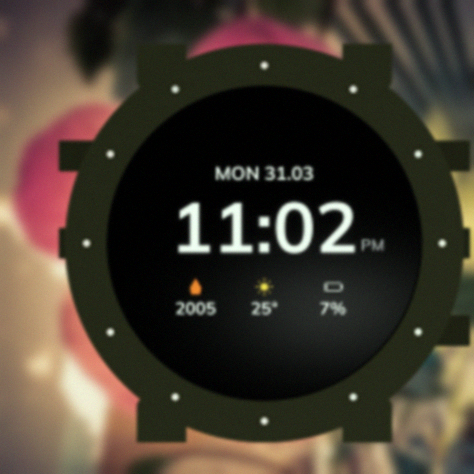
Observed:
11:02
